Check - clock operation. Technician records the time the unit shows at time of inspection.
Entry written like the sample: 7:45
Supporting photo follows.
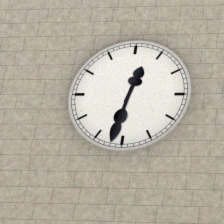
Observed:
12:32
